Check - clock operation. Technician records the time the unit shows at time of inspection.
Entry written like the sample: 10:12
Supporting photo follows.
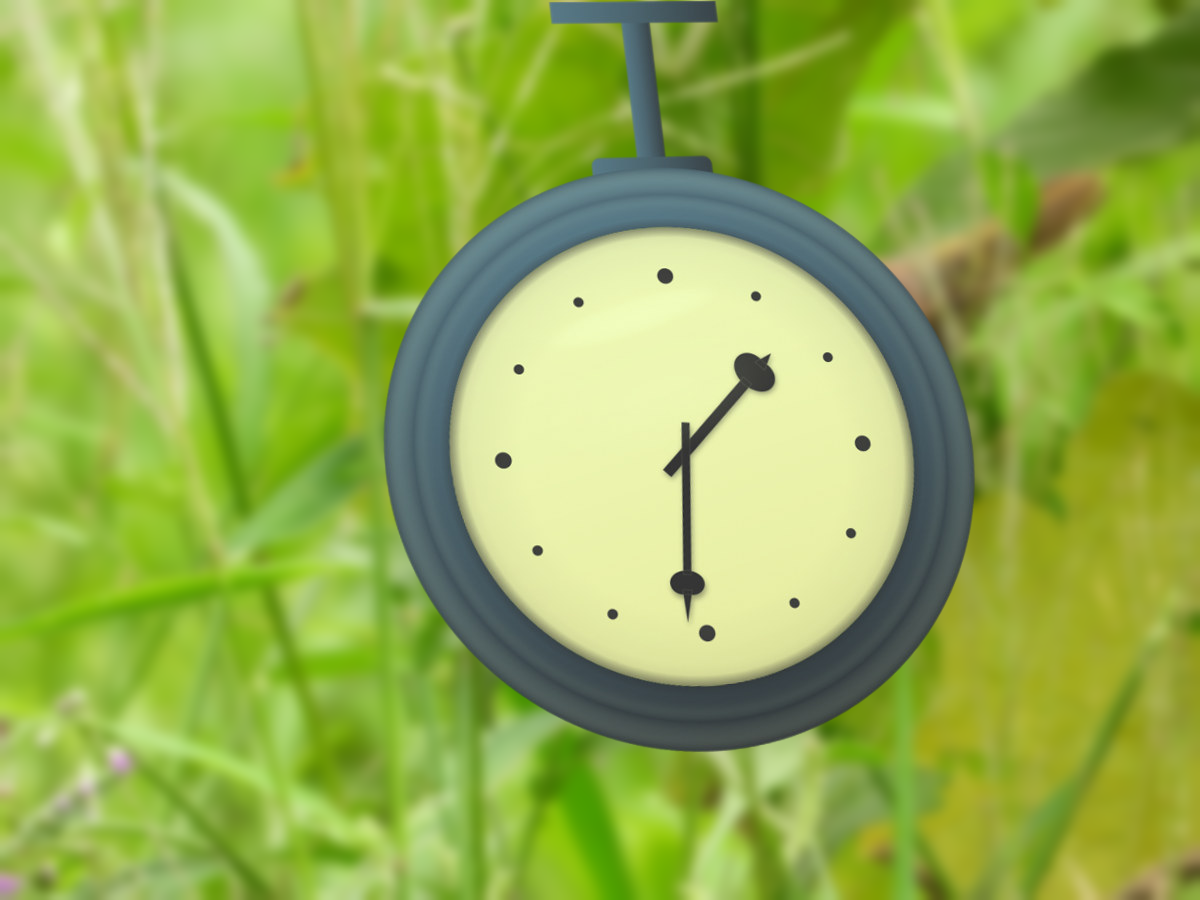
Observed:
1:31
